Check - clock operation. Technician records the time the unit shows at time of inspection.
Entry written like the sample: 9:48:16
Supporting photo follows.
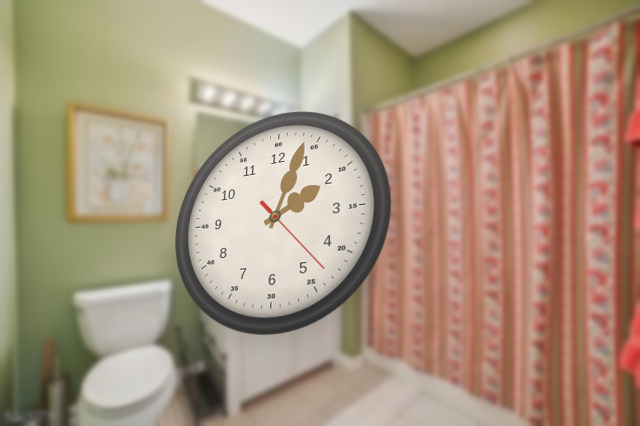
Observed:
2:03:23
